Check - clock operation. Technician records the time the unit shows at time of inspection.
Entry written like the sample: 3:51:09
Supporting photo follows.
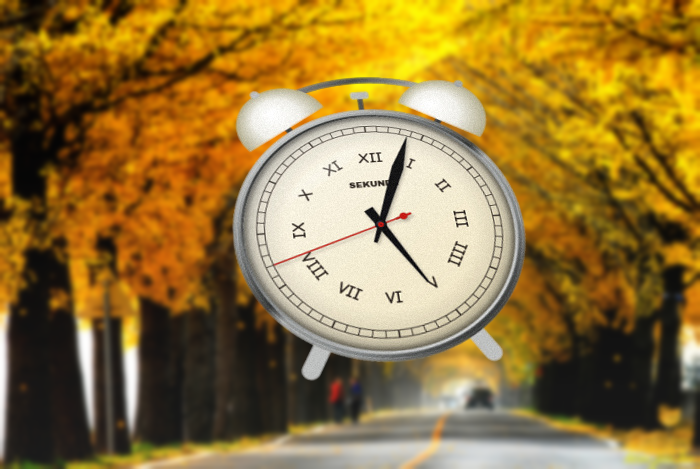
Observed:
5:03:42
